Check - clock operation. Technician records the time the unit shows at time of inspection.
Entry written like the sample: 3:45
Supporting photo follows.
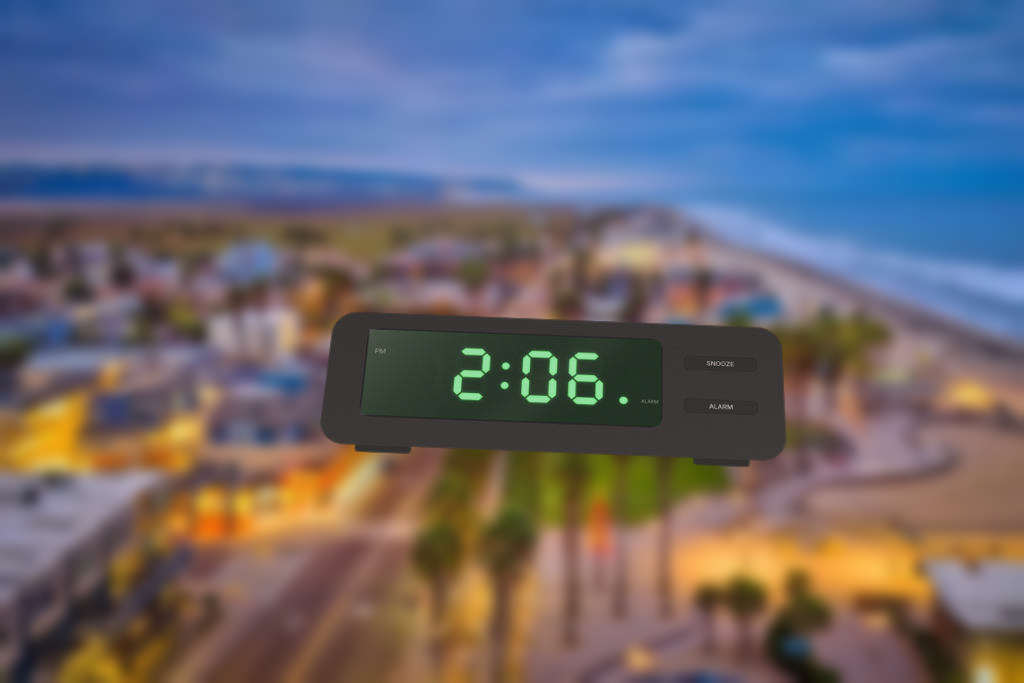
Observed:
2:06
